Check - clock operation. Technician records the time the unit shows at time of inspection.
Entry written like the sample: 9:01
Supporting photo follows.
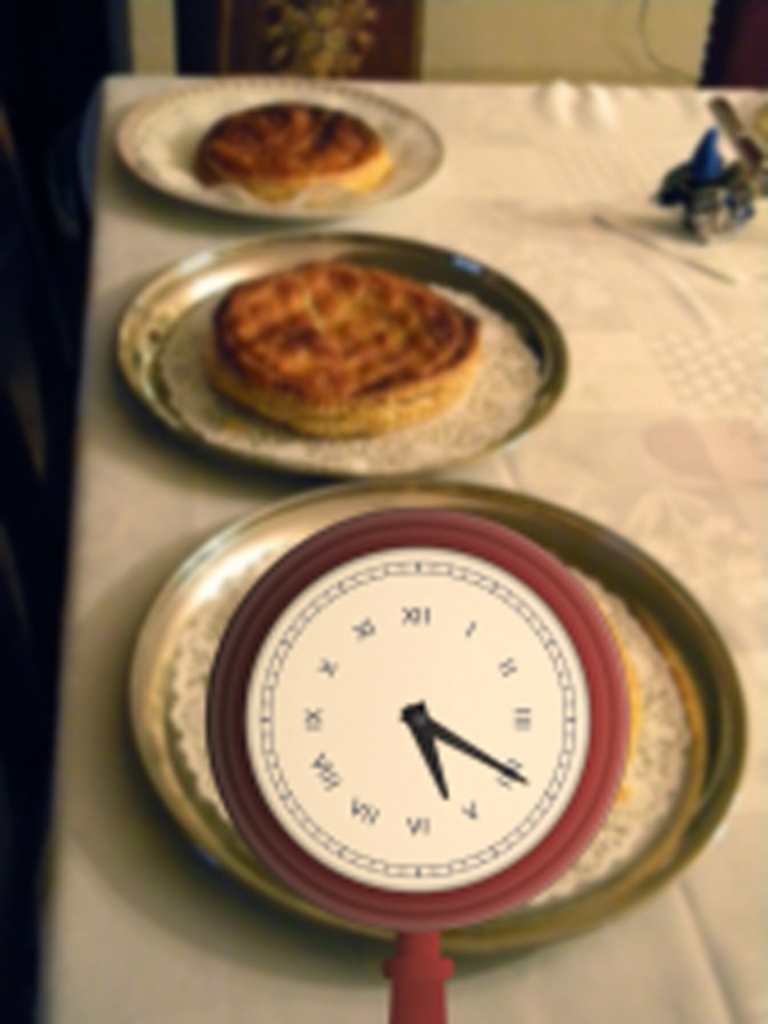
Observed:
5:20
